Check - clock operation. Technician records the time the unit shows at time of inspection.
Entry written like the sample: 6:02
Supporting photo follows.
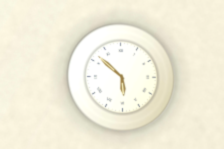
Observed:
5:52
